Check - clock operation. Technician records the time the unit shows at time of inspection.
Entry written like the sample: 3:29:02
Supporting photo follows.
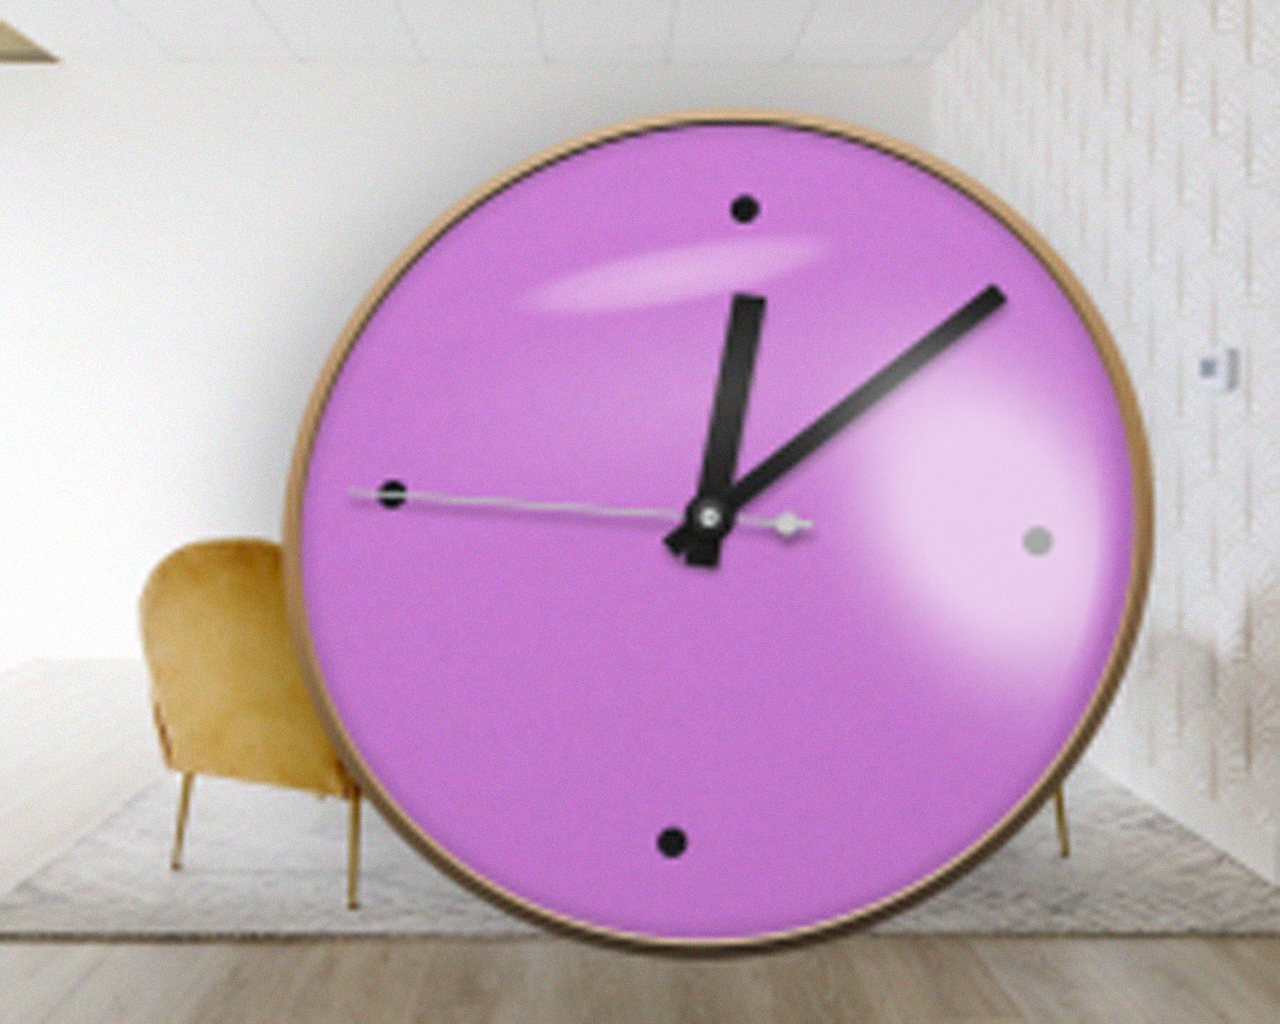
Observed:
12:07:45
